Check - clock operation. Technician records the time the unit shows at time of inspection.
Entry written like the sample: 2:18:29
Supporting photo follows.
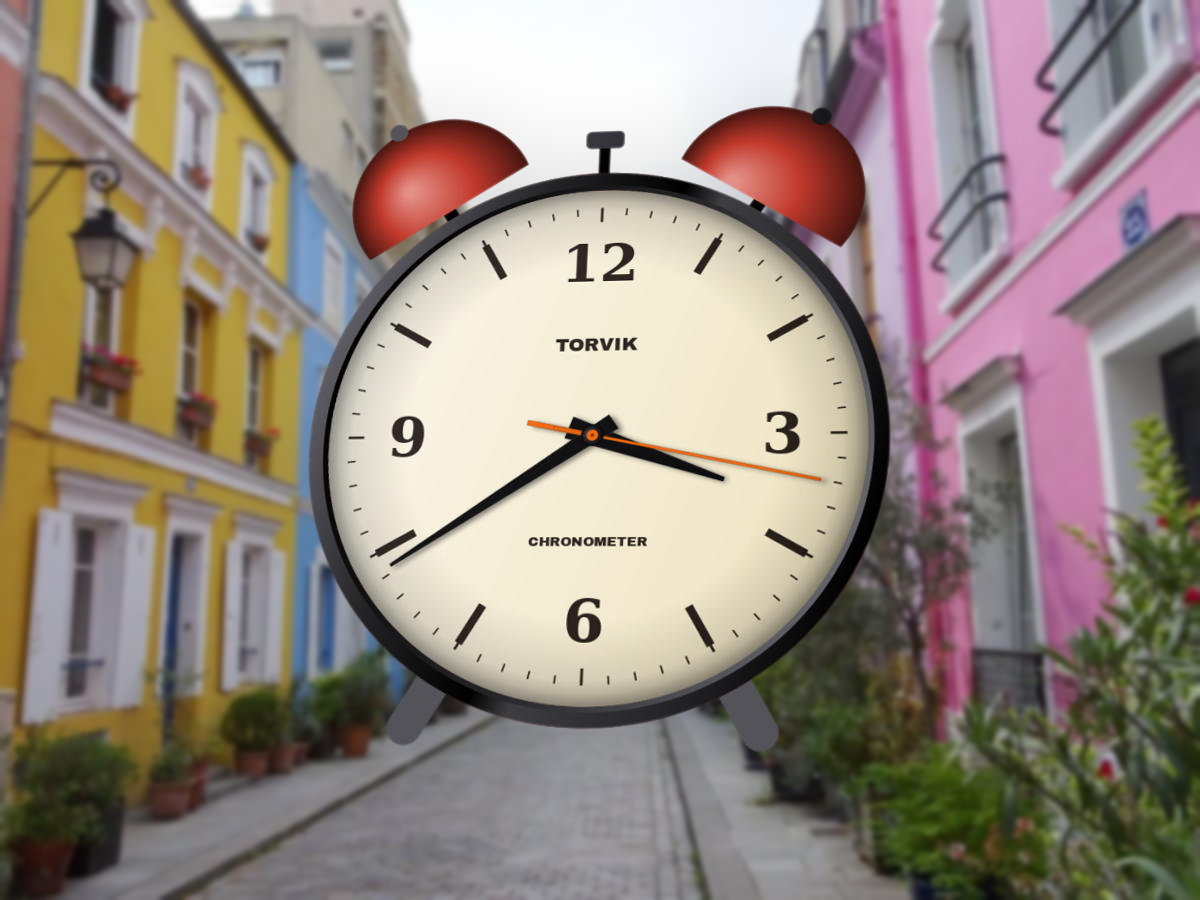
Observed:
3:39:17
